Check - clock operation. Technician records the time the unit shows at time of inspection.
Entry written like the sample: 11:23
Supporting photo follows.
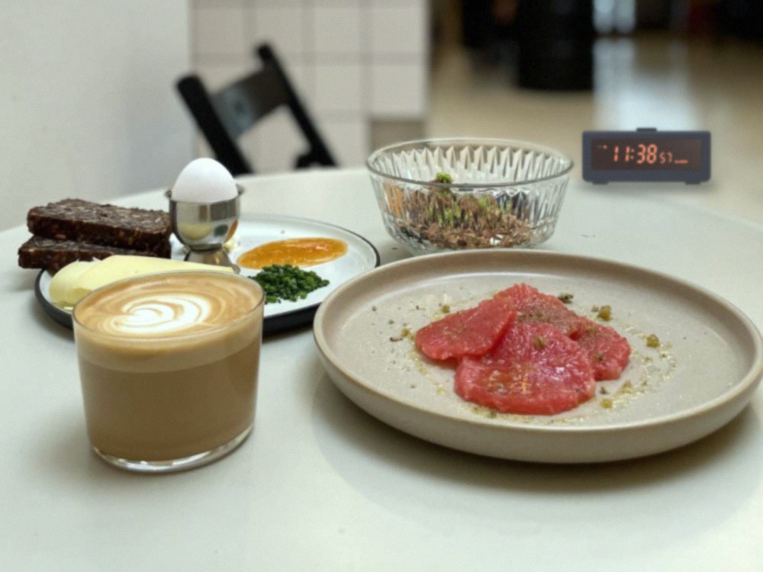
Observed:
11:38
